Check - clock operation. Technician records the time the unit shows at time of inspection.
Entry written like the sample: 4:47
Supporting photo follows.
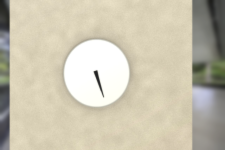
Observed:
5:27
